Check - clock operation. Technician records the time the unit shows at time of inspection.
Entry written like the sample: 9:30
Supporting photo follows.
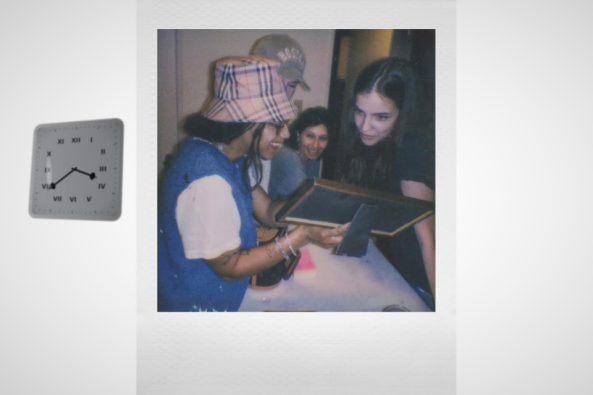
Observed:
3:39
